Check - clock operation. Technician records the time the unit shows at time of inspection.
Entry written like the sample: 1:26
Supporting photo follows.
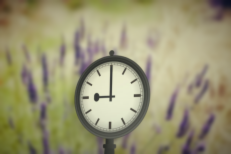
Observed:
9:00
